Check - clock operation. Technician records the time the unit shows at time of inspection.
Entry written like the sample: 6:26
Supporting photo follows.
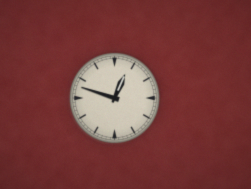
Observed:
12:48
